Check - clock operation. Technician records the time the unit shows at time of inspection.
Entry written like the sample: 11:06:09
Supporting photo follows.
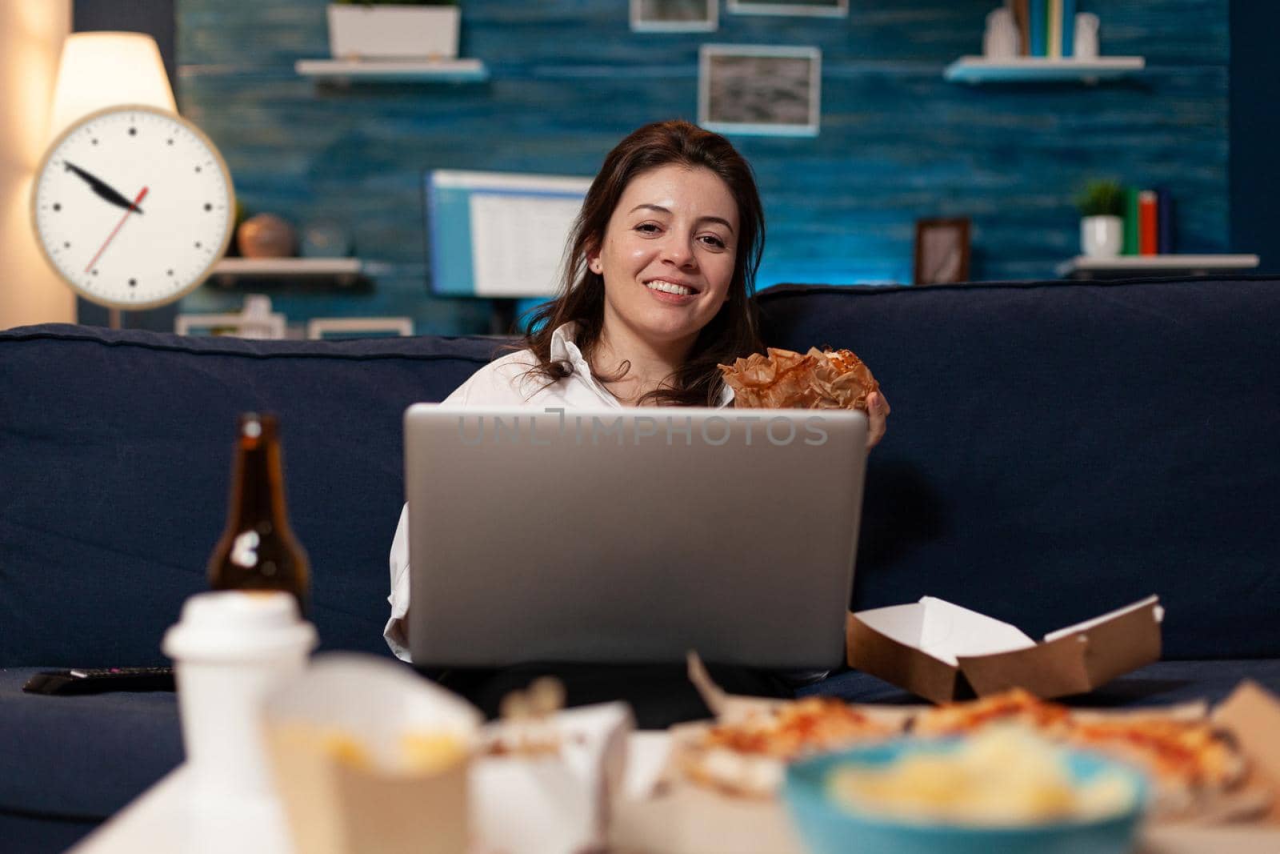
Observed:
9:50:36
